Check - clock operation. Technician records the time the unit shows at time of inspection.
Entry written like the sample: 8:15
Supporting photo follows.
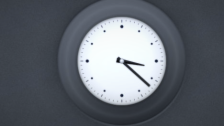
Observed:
3:22
